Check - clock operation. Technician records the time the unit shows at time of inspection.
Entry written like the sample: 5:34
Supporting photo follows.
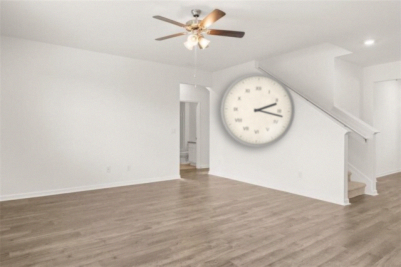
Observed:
2:17
